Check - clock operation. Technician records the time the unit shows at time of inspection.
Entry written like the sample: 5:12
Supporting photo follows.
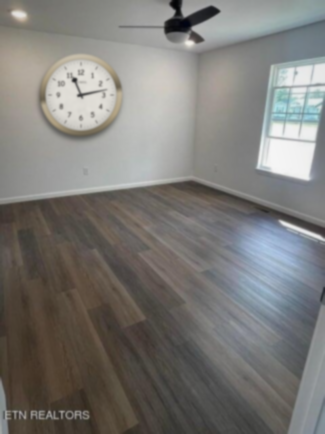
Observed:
11:13
